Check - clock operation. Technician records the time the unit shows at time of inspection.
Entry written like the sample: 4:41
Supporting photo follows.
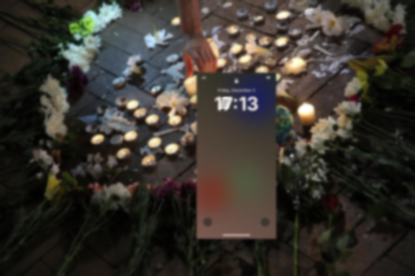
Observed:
17:13
